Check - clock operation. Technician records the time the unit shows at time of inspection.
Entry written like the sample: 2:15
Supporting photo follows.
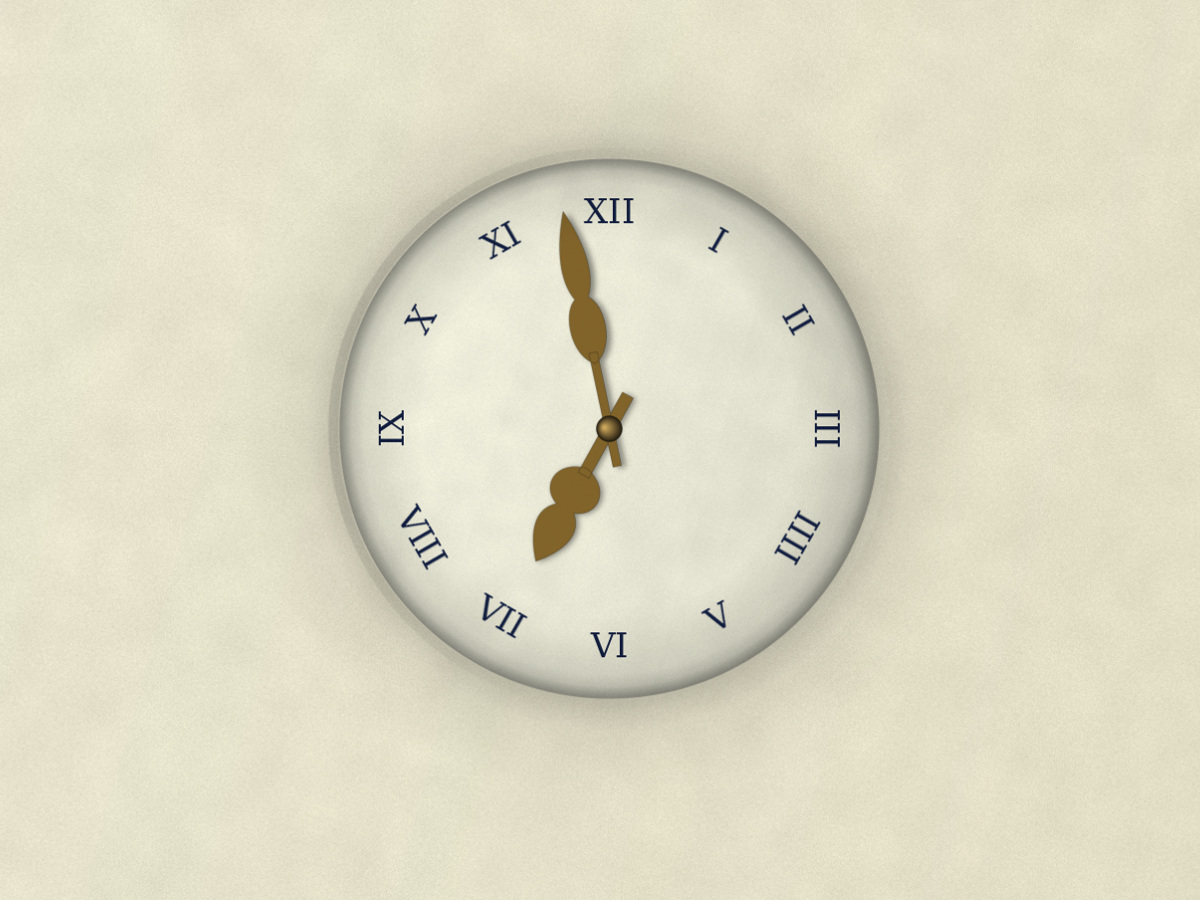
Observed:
6:58
